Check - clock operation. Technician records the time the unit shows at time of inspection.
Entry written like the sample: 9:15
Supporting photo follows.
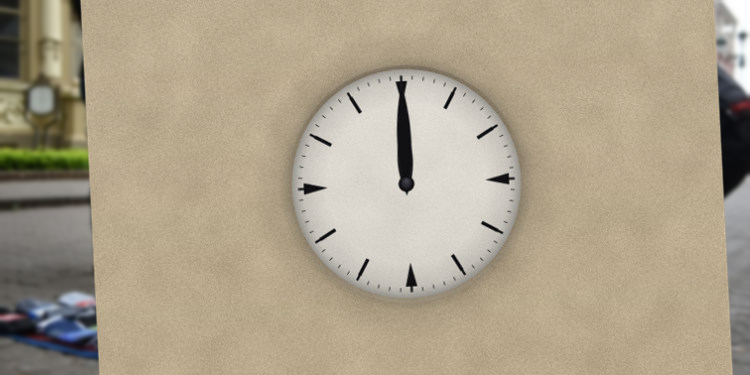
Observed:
12:00
